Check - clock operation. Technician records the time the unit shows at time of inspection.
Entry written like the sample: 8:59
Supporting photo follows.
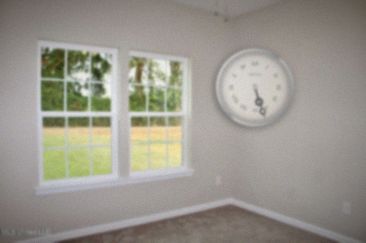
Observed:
5:27
